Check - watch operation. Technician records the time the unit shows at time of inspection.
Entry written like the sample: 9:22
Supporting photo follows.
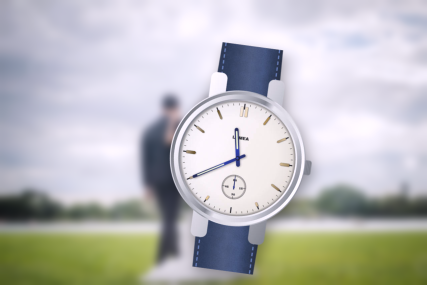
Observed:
11:40
